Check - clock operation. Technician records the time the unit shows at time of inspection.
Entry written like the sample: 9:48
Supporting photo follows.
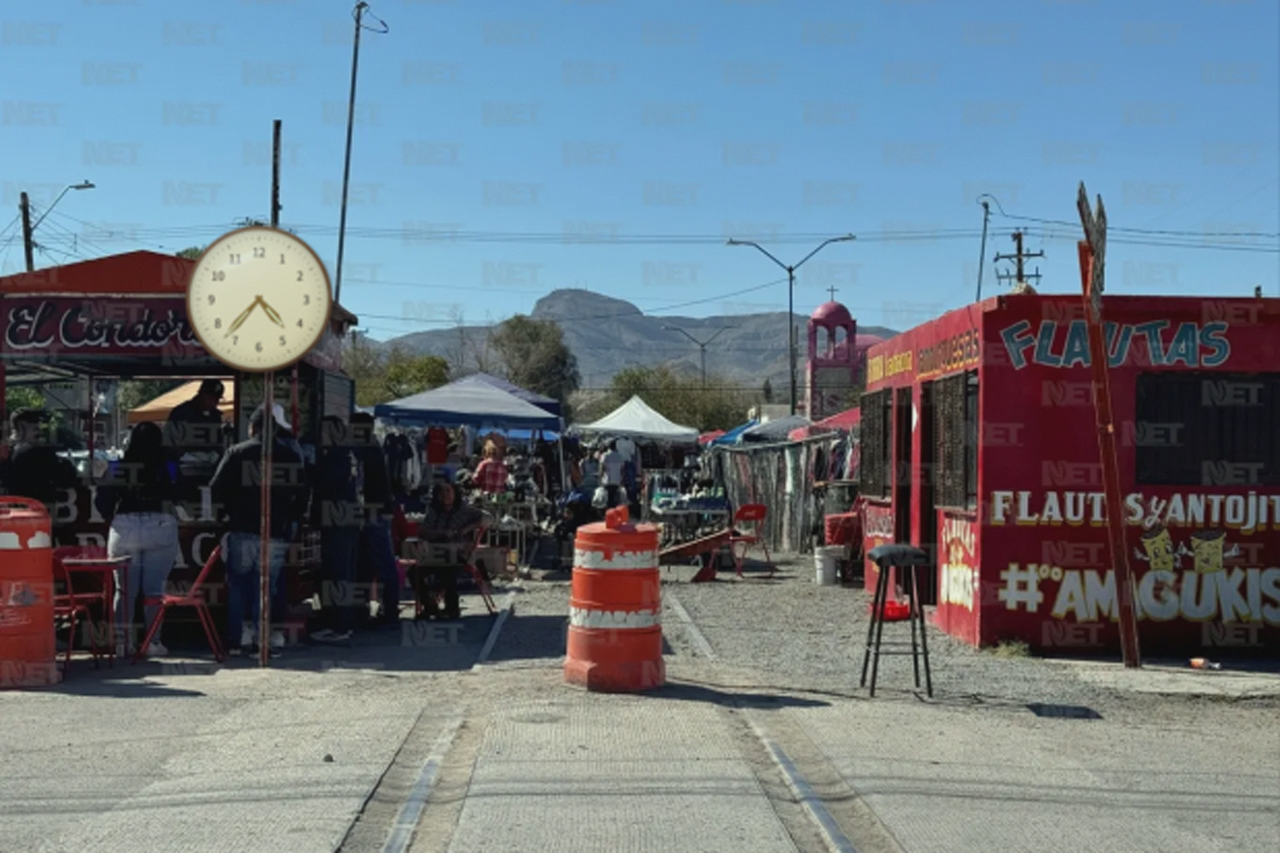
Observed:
4:37
